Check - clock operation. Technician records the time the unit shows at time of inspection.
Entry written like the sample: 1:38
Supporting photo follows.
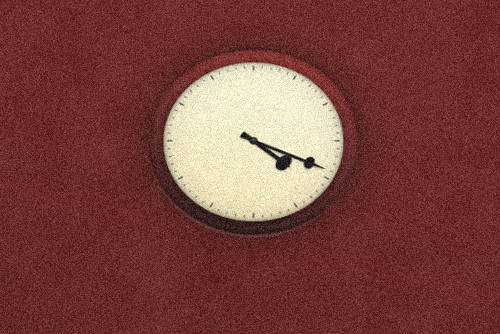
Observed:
4:19
